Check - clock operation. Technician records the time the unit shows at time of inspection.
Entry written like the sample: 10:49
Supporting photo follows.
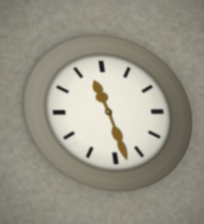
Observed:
11:28
